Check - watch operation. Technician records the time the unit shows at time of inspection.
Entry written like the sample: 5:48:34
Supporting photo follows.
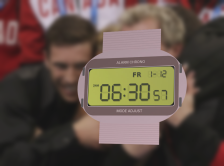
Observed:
6:30:57
